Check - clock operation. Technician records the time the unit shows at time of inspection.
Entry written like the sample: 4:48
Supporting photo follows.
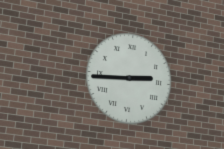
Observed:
2:44
